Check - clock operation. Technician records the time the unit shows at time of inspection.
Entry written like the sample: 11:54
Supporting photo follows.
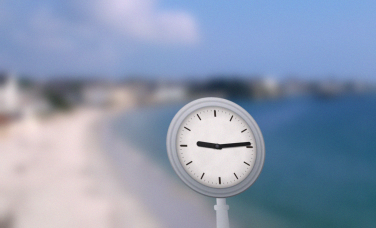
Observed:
9:14
